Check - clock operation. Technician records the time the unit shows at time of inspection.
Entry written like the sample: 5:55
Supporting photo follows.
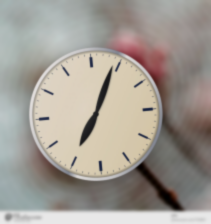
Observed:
7:04
